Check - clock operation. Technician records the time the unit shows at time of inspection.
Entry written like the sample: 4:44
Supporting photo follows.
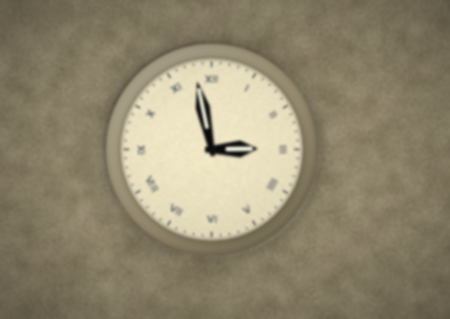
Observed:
2:58
